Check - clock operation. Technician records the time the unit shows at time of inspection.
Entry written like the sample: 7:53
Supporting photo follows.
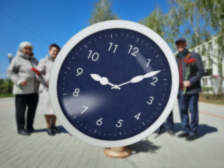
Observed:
9:08
